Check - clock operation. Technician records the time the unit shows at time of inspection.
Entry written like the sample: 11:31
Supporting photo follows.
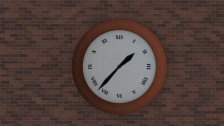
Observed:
1:37
